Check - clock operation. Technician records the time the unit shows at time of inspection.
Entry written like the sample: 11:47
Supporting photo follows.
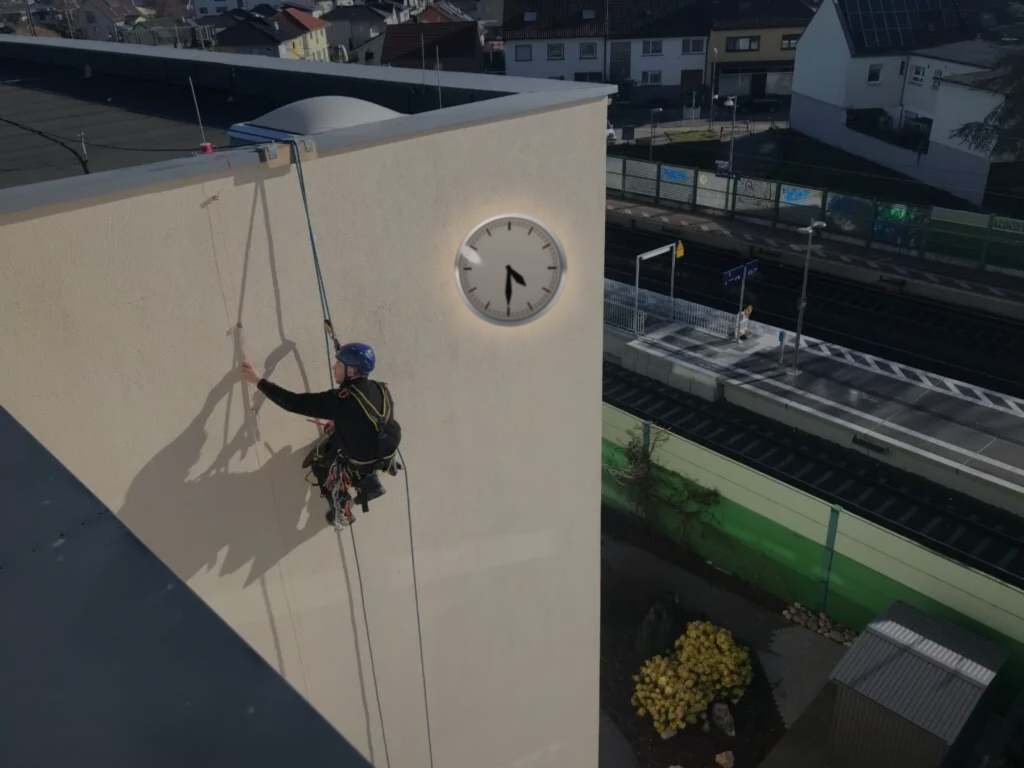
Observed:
4:30
